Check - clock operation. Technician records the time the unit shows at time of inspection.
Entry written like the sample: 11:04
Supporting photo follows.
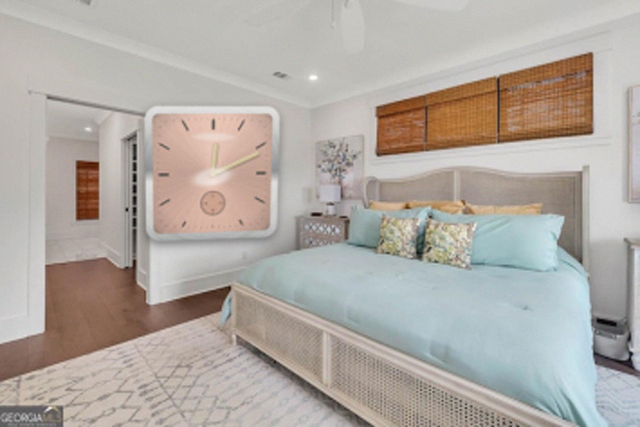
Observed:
12:11
